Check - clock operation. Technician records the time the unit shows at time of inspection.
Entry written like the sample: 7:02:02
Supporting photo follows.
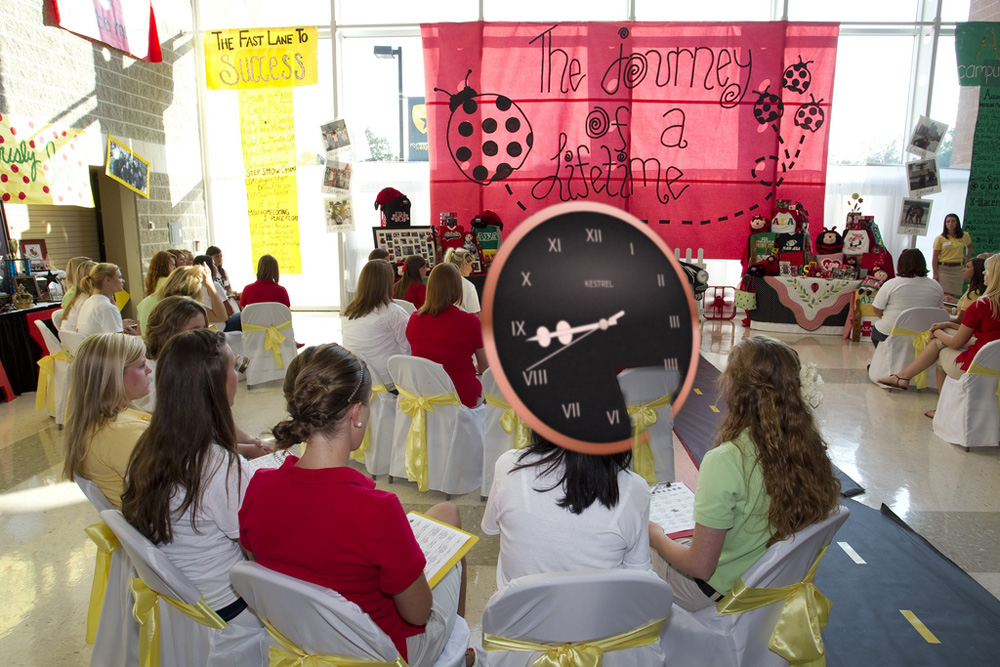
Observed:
8:43:41
